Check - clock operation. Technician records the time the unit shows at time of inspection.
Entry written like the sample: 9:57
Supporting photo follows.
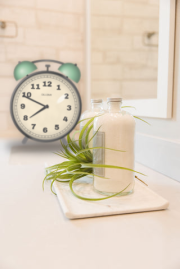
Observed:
7:49
